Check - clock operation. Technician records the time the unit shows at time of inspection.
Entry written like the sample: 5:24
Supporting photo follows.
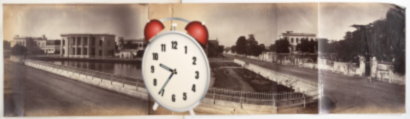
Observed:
9:36
